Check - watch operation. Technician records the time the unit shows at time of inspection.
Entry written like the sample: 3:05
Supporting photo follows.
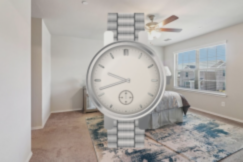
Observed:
9:42
